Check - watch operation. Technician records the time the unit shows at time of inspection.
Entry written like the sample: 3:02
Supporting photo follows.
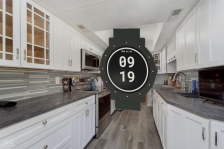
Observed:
9:19
